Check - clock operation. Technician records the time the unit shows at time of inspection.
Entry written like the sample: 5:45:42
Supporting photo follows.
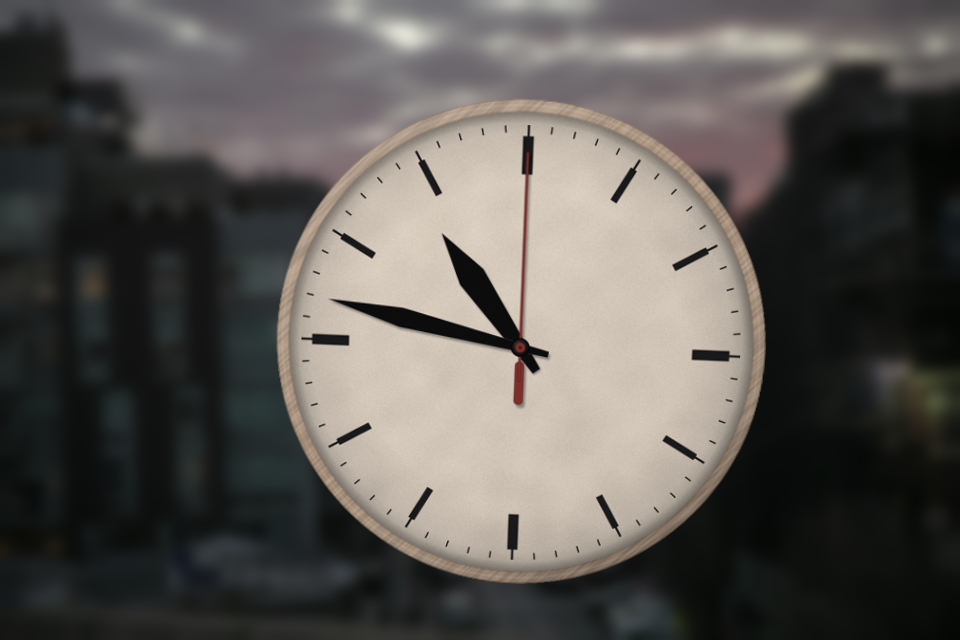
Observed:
10:47:00
